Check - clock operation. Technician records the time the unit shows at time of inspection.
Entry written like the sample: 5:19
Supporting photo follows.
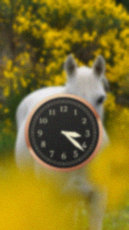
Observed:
3:22
